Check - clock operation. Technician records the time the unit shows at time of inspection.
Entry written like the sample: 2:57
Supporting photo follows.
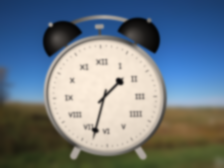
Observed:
1:33
